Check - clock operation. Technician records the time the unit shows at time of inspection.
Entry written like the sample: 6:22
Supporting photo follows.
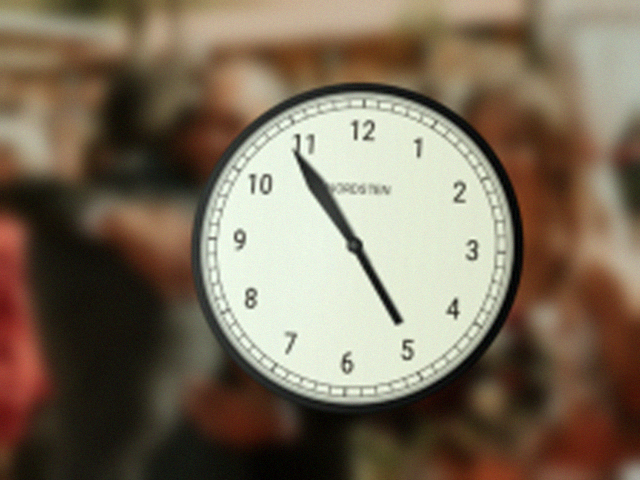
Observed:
4:54
